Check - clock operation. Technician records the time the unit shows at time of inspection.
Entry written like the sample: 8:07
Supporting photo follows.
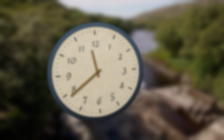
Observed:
11:39
